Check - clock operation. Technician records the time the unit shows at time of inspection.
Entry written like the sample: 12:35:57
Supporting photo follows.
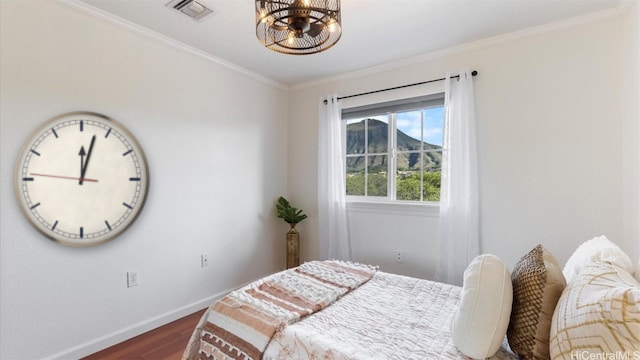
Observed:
12:02:46
